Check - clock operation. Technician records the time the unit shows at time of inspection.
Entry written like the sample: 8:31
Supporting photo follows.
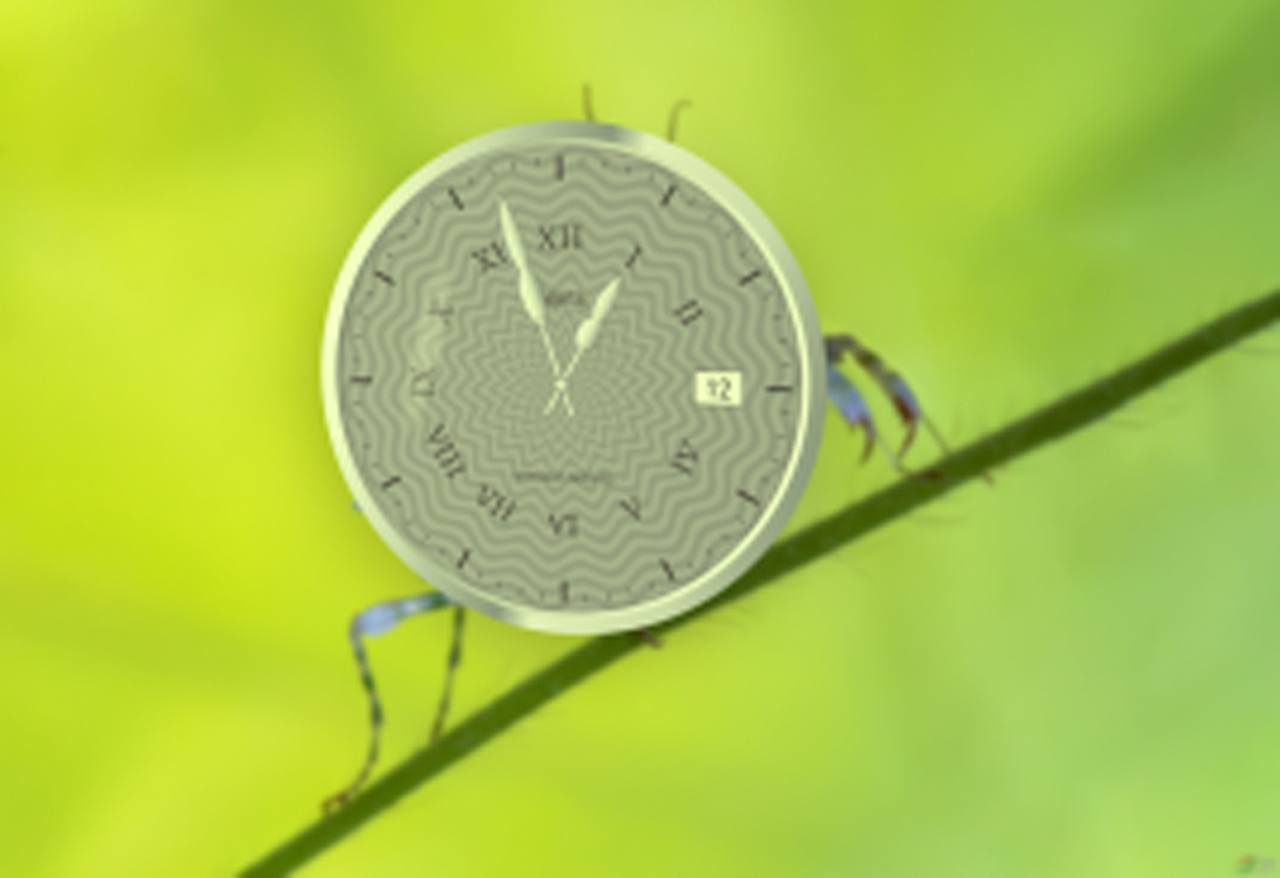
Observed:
12:57
